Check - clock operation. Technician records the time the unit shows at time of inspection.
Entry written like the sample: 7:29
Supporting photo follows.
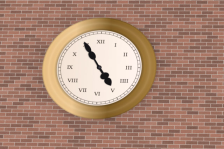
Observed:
4:55
